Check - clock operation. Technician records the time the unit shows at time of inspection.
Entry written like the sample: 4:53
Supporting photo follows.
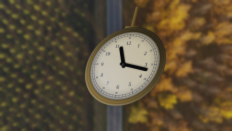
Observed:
11:17
